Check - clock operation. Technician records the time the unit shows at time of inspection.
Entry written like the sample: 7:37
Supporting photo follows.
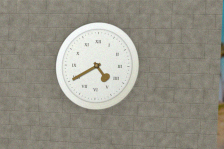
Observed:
4:40
